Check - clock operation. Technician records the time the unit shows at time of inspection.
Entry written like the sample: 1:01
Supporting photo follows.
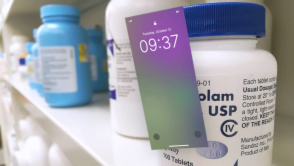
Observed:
9:37
